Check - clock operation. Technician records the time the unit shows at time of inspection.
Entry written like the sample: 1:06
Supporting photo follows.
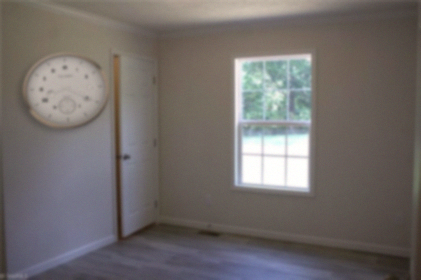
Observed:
8:20
